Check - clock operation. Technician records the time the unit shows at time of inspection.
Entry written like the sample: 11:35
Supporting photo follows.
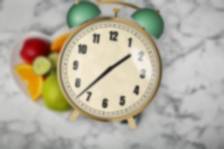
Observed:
1:37
